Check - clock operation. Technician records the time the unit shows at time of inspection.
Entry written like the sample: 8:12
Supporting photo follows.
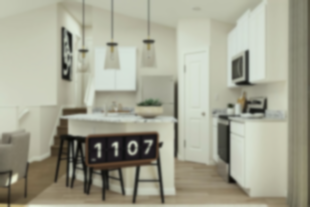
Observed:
11:07
